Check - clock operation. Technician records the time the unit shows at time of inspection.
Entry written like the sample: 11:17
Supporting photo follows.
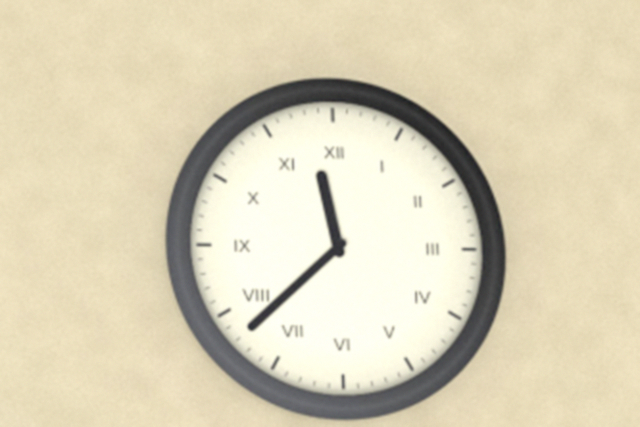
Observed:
11:38
